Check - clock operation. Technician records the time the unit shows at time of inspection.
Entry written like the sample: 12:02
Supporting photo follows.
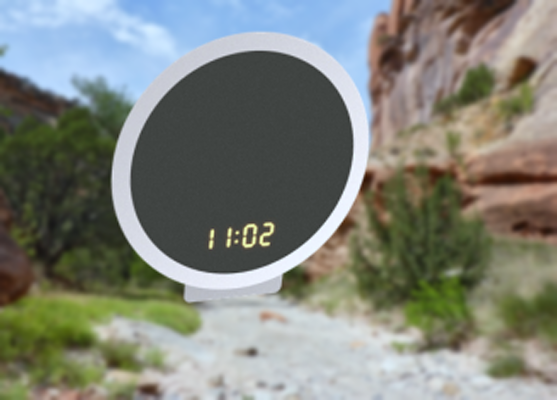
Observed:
11:02
